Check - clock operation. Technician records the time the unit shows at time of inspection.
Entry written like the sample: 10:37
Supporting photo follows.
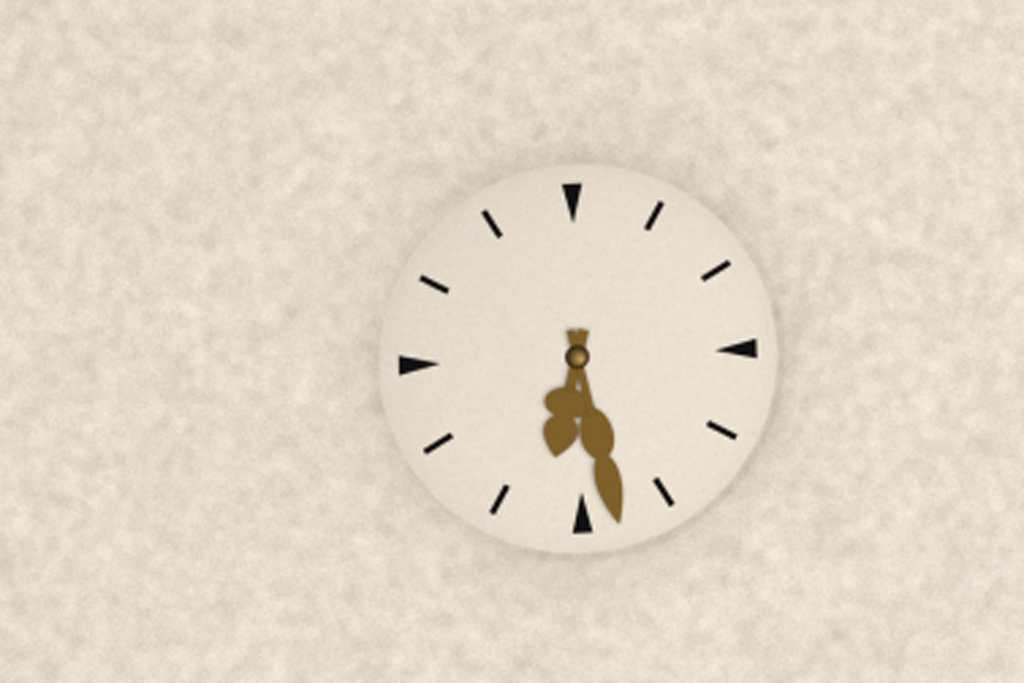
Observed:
6:28
